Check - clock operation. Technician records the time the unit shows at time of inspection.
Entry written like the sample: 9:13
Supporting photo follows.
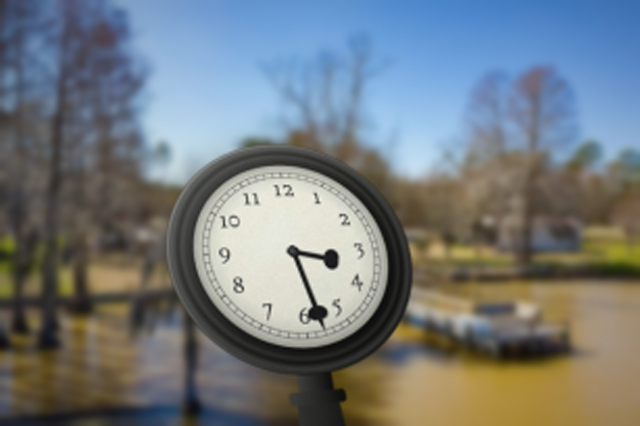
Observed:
3:28
